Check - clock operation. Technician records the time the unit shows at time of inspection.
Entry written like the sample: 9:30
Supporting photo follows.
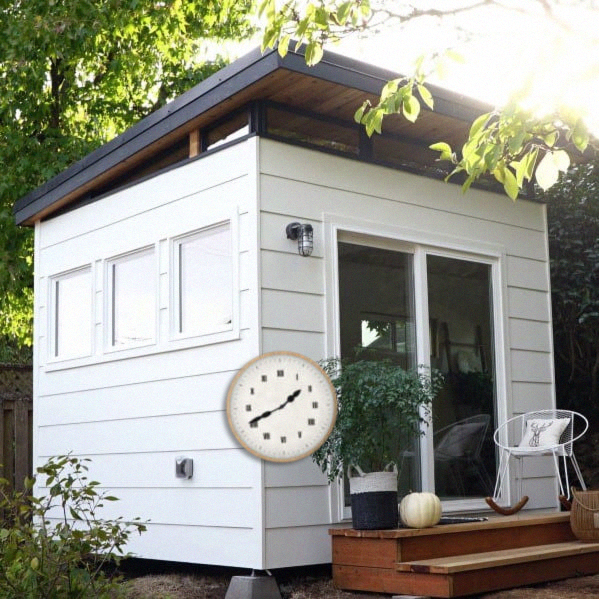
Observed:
1:41
